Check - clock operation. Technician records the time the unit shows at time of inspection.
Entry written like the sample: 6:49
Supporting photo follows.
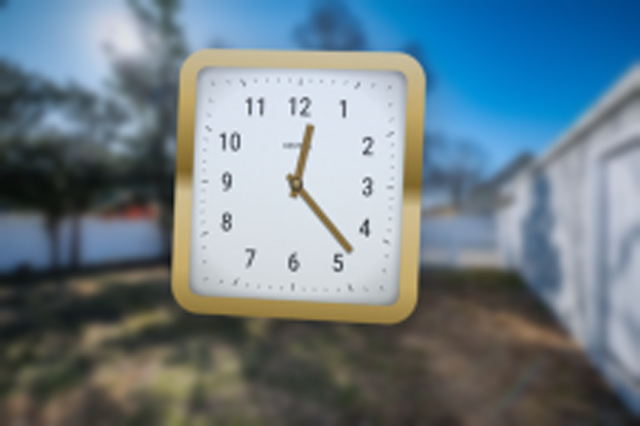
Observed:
12:23
